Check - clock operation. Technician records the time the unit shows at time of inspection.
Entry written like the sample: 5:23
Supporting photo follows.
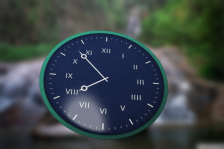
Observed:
7:53
